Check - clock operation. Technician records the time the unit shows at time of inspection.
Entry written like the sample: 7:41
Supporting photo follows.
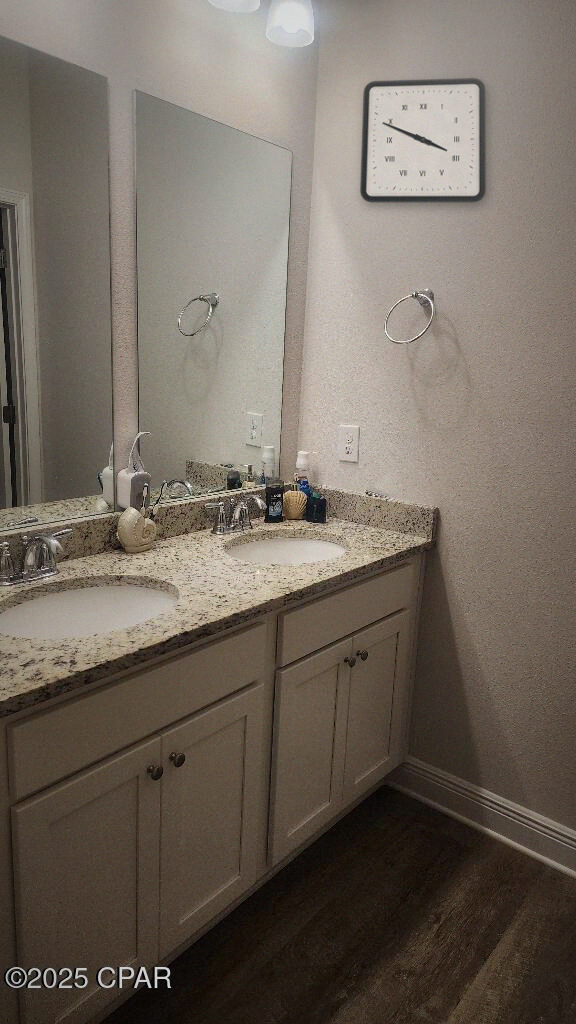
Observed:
3:49
